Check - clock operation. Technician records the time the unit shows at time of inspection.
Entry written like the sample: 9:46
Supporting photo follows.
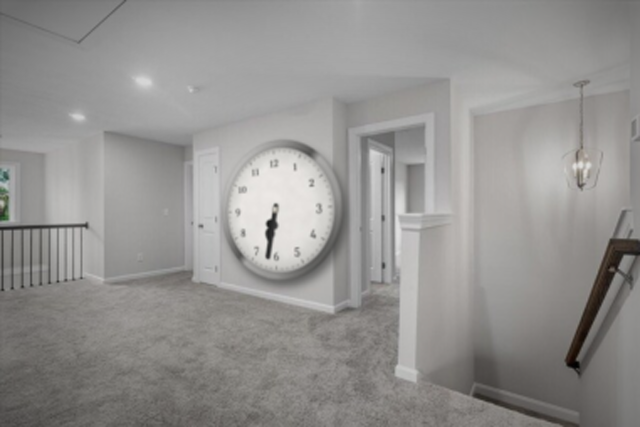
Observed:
6:32
